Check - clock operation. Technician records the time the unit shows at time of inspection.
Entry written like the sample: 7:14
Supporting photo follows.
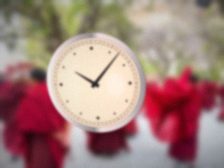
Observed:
10:07
